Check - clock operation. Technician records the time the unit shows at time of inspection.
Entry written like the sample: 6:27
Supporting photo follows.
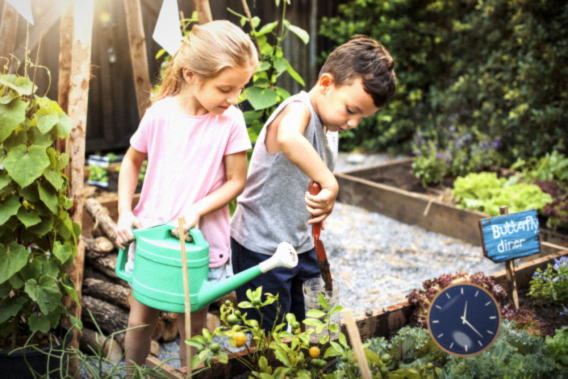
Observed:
12:23
